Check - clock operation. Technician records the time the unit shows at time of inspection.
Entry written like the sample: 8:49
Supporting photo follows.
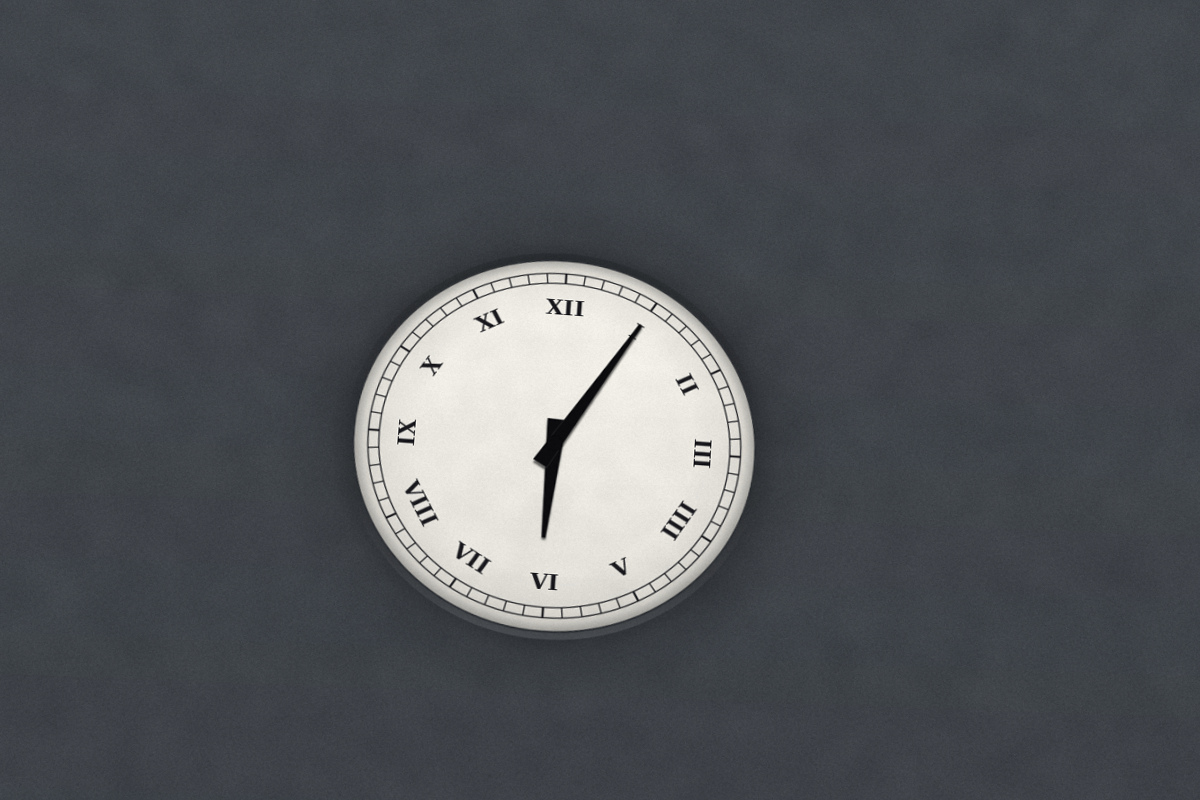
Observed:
6:05
